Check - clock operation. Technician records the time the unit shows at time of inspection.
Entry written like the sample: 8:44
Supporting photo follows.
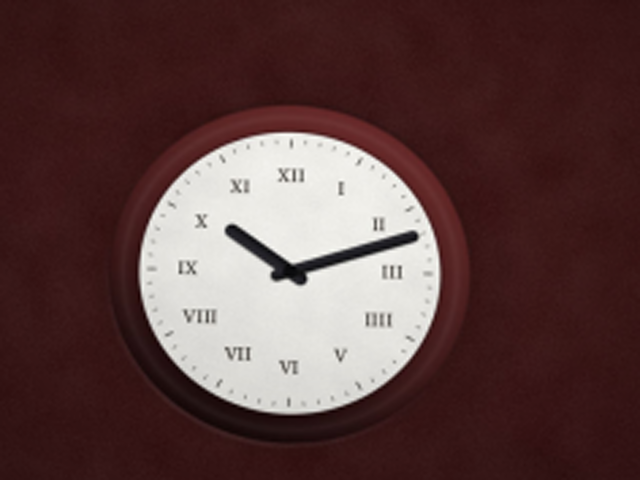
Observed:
10:12
